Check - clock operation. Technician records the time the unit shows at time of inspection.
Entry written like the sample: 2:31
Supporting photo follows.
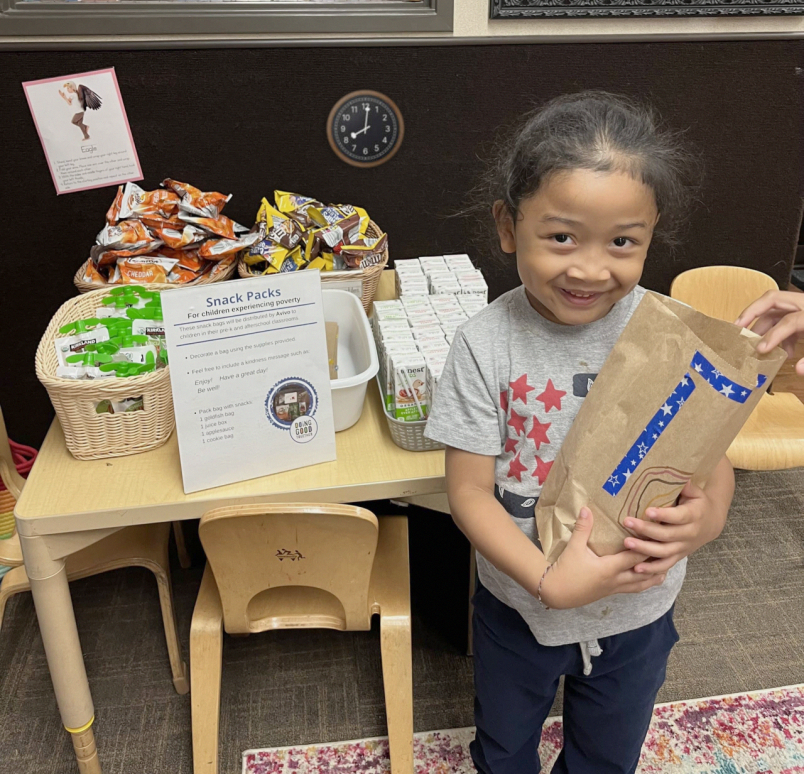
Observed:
8:01
